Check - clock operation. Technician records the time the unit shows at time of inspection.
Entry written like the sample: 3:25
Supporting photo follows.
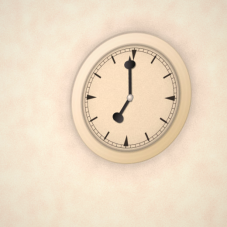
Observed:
6:59
